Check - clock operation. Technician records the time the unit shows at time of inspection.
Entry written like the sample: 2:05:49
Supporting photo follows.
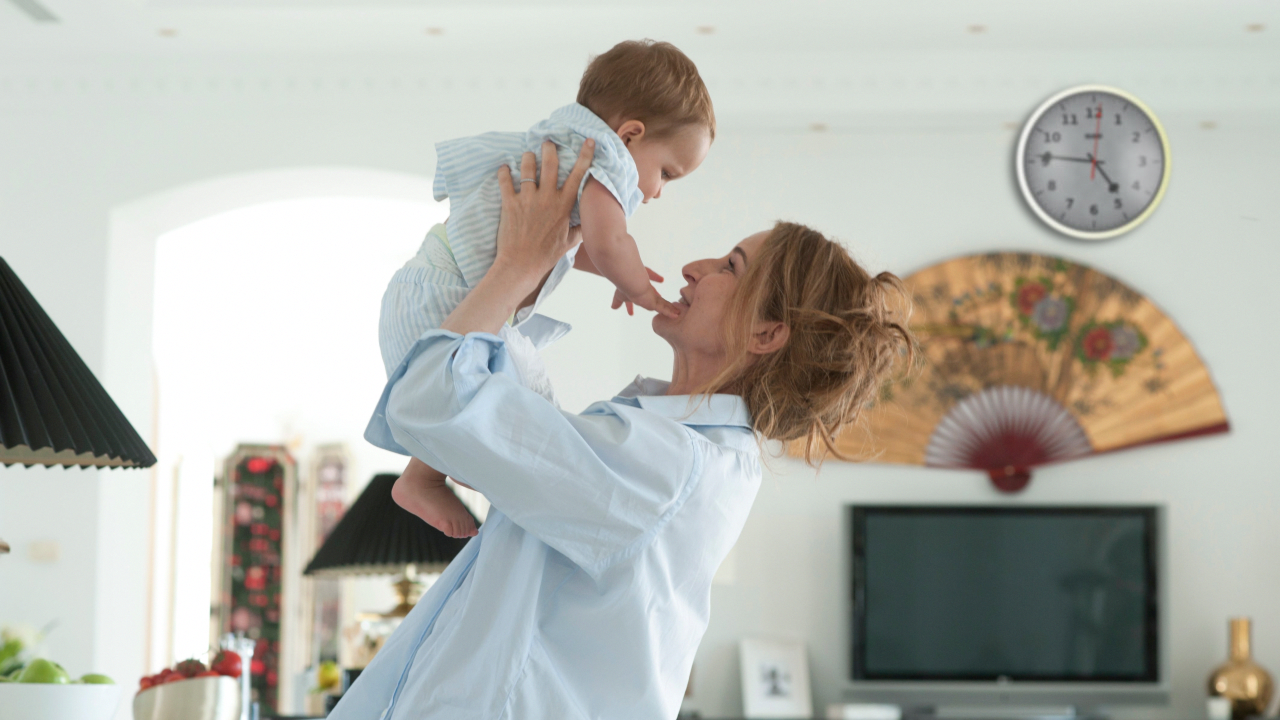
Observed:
4:46:01
